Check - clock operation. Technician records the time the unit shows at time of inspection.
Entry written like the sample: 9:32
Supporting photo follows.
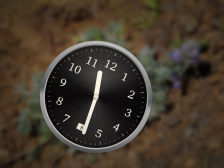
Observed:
11:29
